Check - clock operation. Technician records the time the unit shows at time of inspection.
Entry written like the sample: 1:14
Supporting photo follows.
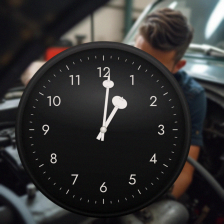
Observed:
1:01
